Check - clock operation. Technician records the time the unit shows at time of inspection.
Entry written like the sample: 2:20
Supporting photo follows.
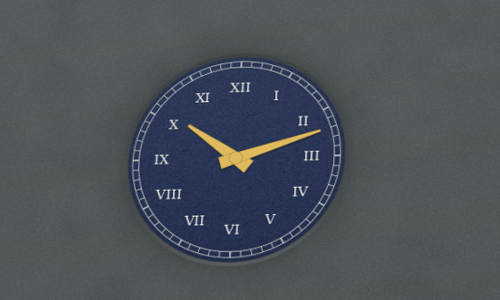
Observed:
10:12
